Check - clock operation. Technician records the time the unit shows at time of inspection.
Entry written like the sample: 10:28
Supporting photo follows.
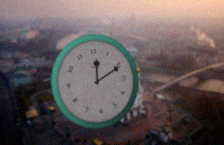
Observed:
12:11
